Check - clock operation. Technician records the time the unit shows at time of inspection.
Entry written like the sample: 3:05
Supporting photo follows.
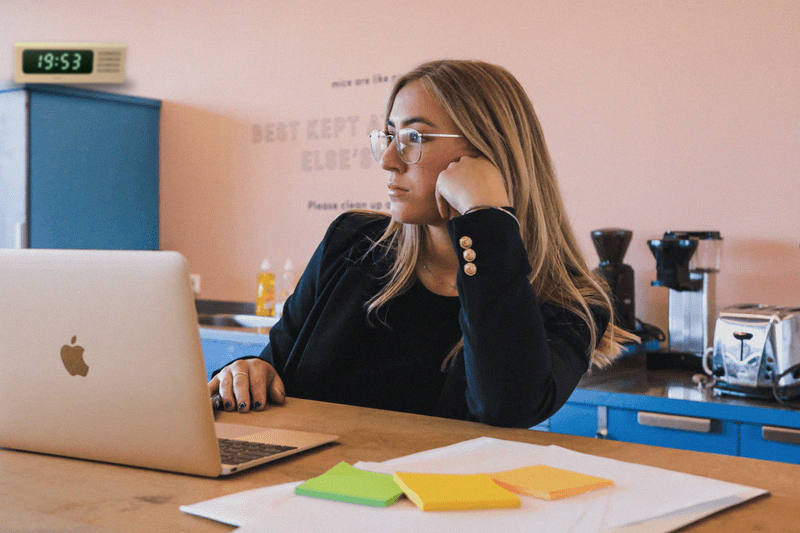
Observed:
19:53
